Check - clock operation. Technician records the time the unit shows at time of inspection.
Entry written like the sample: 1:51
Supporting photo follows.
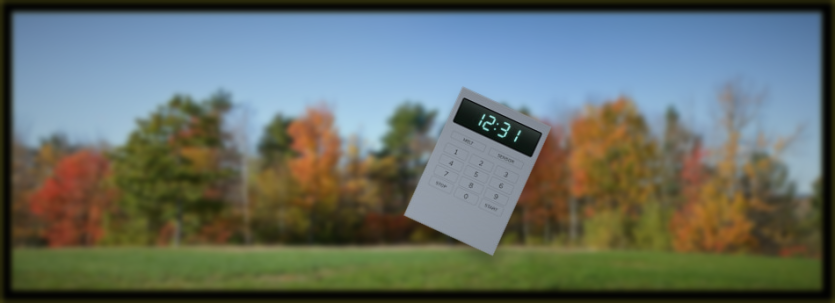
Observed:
12:31
